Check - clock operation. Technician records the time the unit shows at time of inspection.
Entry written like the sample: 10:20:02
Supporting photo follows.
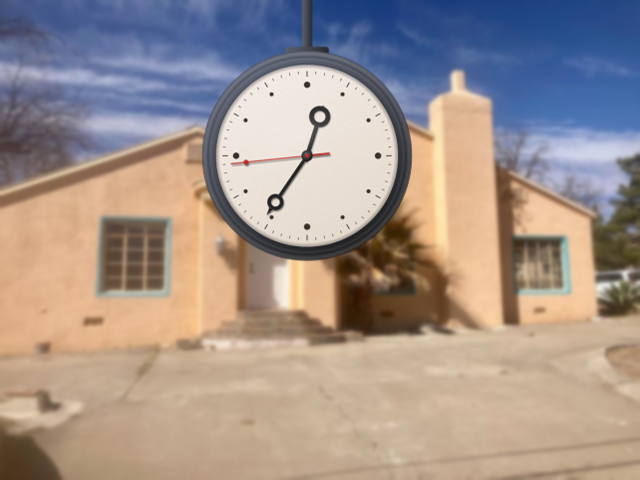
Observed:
12:35:44
